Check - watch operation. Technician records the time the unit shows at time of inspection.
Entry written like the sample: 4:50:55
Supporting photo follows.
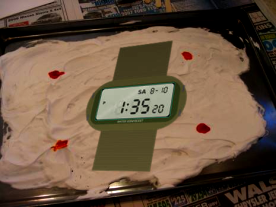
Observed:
1:35:20
